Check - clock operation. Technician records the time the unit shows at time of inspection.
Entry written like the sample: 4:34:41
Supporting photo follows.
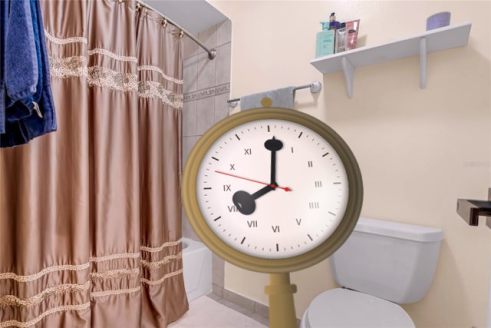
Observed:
8:00:48
